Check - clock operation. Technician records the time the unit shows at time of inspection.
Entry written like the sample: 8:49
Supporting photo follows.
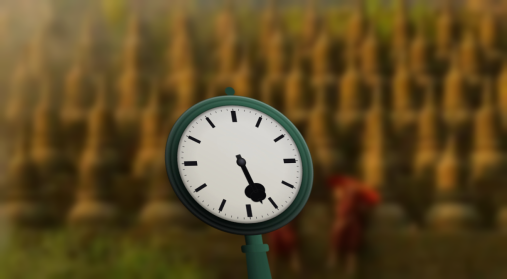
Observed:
5:27
